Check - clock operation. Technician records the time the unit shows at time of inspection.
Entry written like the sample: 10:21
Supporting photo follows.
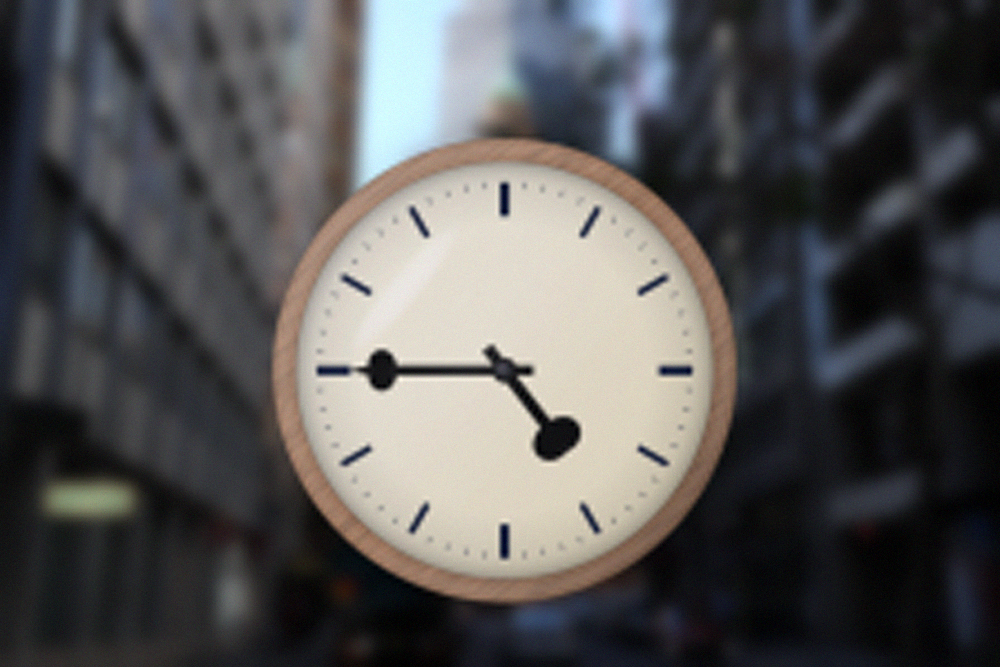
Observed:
4:45
